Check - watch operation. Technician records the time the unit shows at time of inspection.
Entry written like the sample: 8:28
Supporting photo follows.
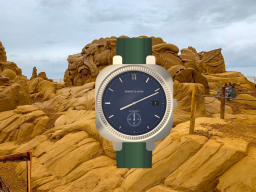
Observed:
8:11
